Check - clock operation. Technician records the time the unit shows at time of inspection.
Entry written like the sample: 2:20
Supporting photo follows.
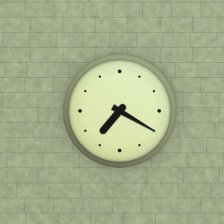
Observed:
7:20
